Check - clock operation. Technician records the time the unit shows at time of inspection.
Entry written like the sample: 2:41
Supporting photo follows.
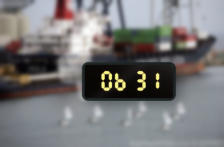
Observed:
6:31
